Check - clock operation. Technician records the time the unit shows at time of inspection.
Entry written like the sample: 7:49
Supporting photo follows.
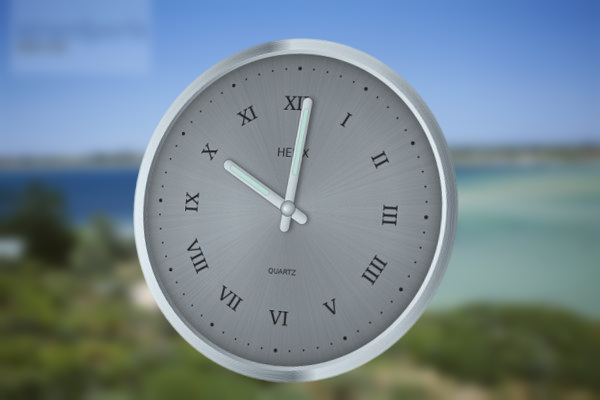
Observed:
10:01
